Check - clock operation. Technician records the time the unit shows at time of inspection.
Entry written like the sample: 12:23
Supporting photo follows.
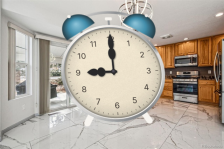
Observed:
9:00
